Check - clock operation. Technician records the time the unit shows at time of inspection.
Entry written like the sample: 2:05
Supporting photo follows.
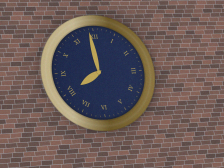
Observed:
7:59
